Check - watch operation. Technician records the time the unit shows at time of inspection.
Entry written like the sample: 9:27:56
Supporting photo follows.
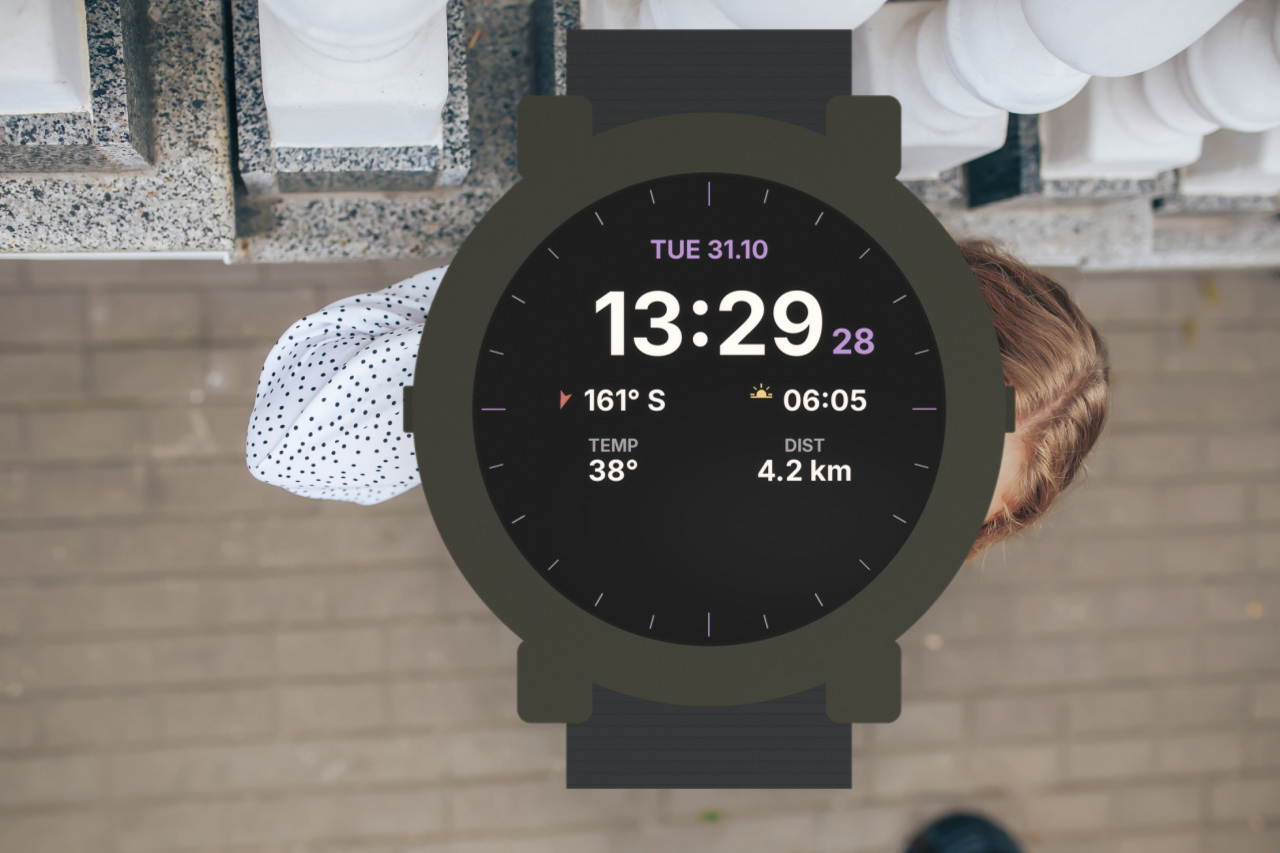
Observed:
13:29:28
